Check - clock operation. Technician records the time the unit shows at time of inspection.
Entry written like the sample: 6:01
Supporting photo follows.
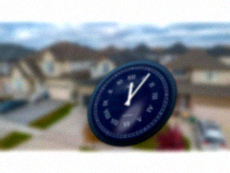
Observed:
12:06
